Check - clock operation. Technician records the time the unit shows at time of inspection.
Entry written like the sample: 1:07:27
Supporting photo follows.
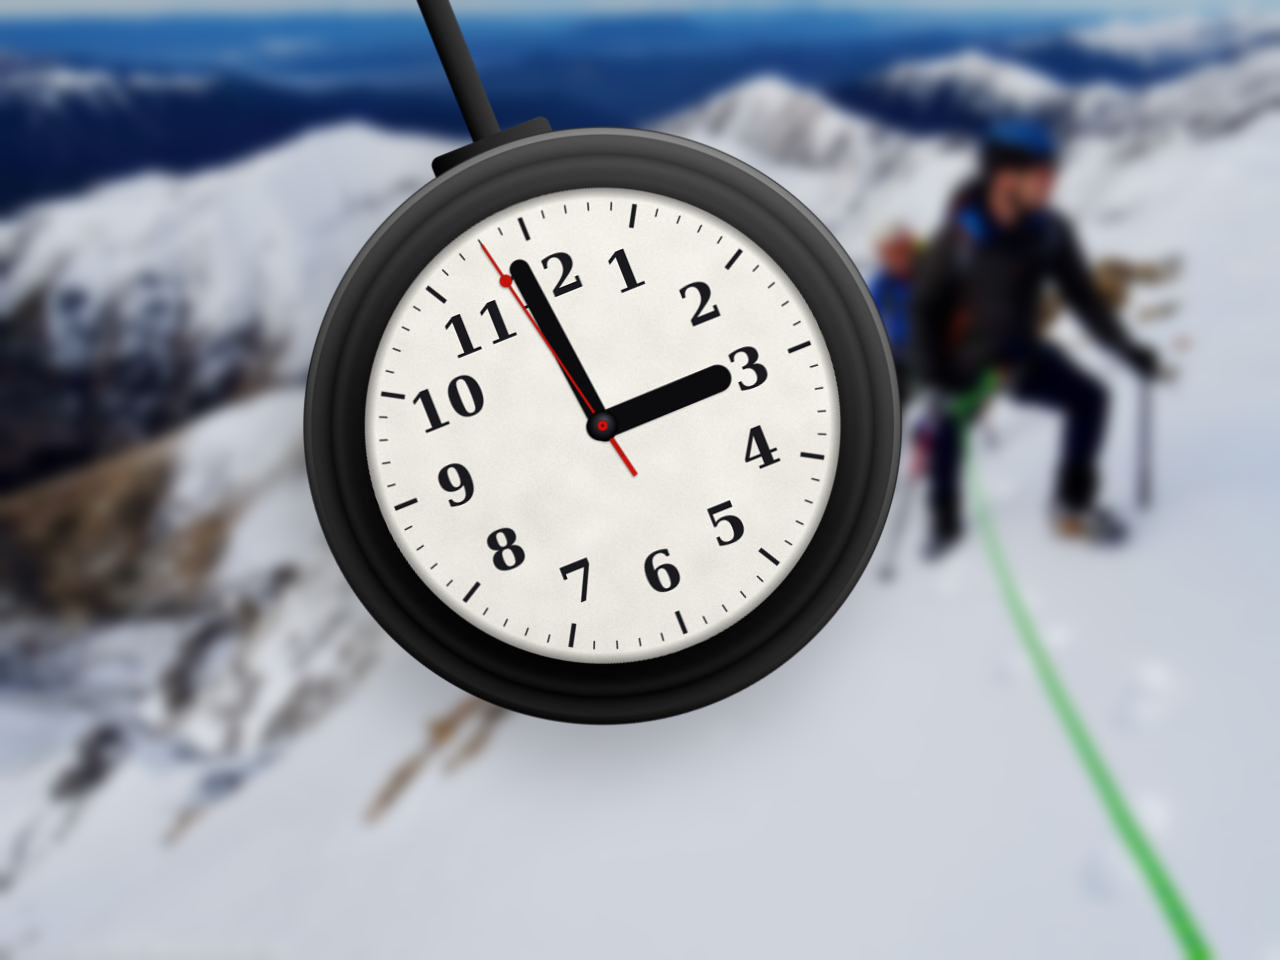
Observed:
2:58:58
